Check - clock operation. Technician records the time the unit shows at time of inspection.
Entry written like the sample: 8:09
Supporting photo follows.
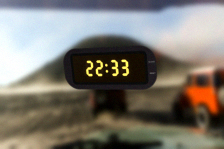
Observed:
22:33
